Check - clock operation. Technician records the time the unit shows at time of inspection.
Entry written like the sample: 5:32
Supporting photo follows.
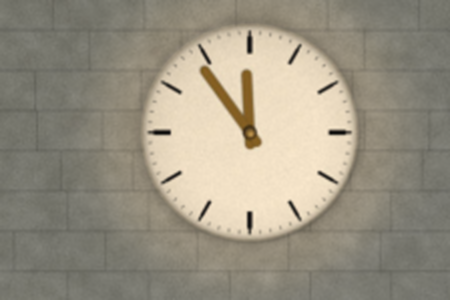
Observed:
11:54
